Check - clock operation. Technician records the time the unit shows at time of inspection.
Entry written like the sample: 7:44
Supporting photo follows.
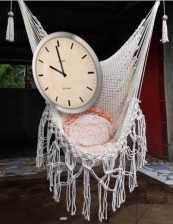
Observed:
9:59
